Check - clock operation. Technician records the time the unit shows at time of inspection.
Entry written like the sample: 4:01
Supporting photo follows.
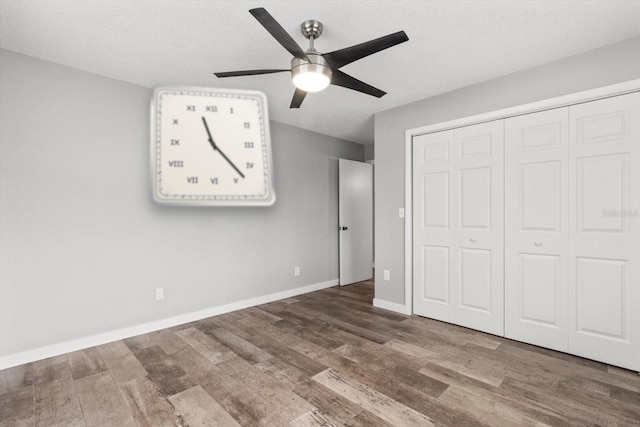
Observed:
11:23
